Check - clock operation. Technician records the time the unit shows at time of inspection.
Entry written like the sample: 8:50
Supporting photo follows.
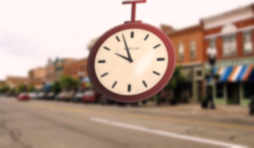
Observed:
9:57
